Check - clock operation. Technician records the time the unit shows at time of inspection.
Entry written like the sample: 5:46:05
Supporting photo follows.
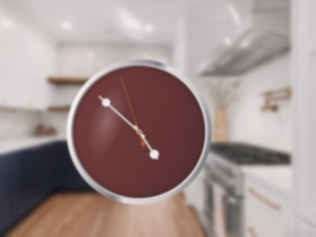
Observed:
4:51:57
